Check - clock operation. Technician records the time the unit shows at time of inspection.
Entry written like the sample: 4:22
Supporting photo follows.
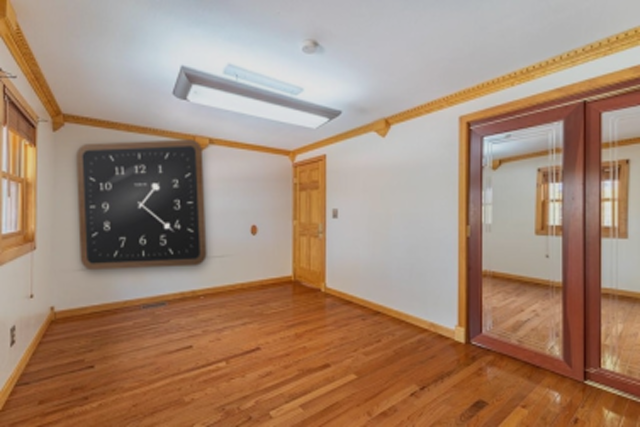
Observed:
1:22
